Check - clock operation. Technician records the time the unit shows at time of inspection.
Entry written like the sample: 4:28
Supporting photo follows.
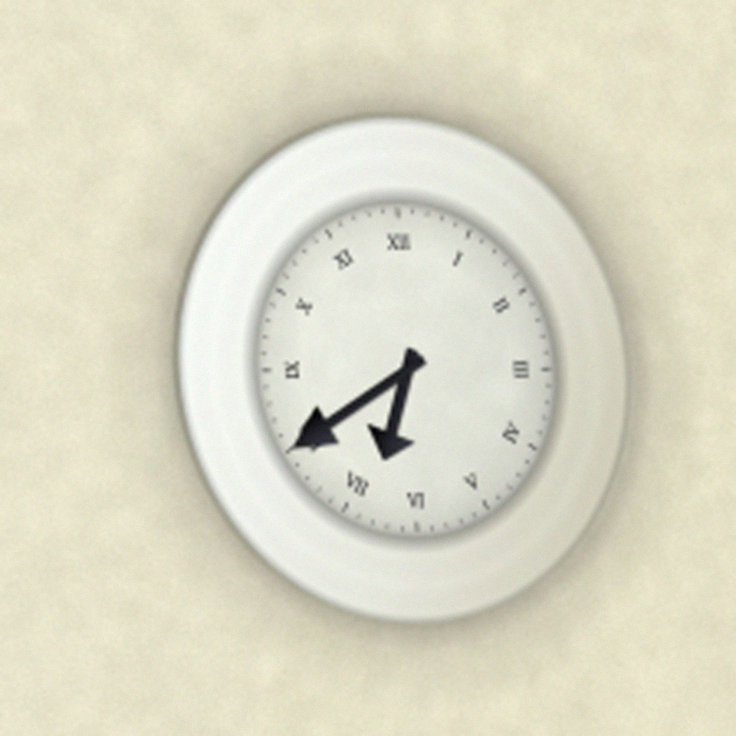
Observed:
6:40
